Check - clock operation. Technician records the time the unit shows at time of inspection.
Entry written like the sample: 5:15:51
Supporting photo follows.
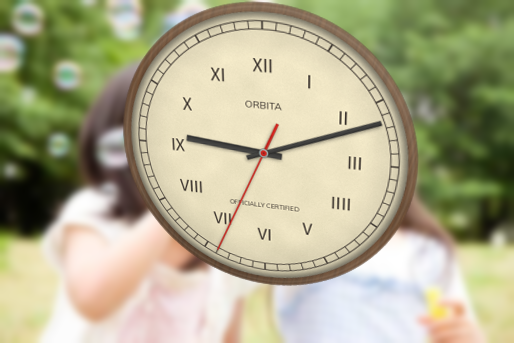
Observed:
9:11:34
